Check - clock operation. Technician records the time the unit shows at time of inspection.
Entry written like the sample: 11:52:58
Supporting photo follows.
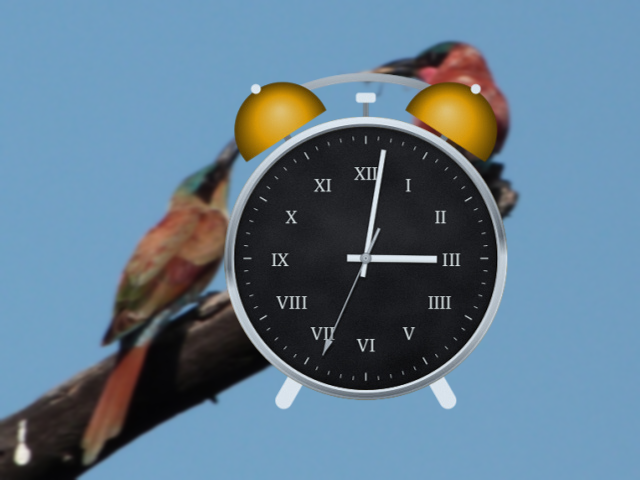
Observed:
3:01:34
